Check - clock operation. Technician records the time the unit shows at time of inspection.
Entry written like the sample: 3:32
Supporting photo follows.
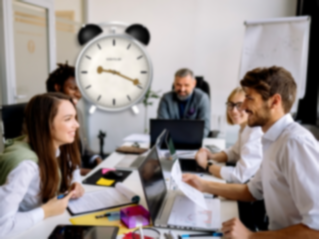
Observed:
9:19
